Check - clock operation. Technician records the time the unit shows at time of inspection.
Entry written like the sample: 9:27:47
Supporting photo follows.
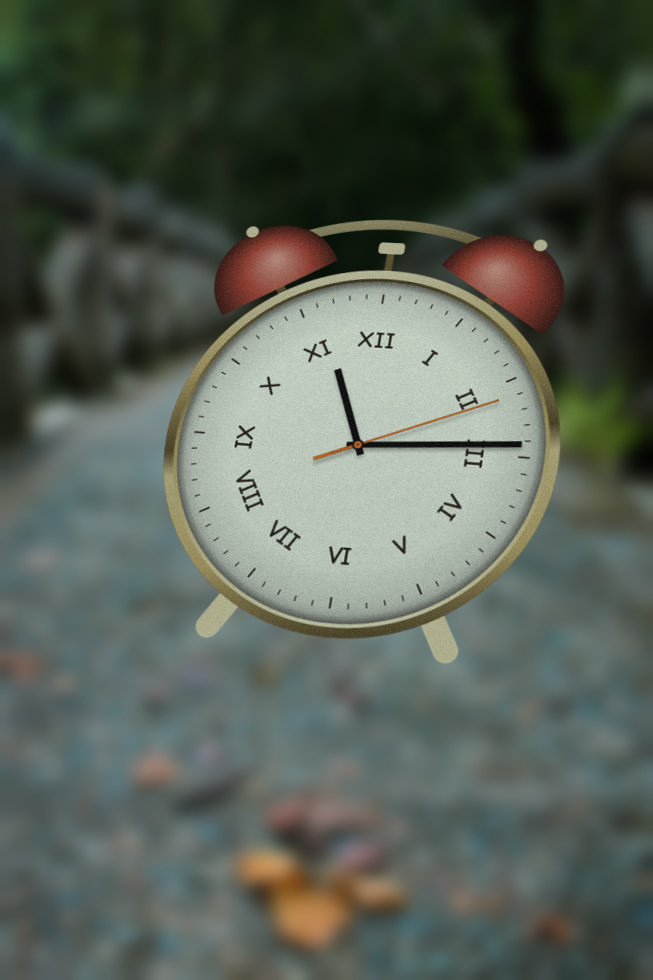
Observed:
11:14:11
